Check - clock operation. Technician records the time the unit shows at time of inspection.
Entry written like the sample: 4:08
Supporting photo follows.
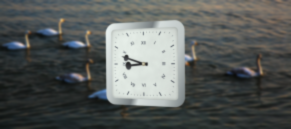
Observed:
8:48
